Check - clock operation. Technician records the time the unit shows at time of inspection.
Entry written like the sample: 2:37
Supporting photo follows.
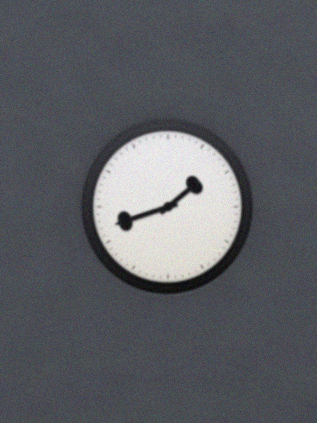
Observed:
1:42
